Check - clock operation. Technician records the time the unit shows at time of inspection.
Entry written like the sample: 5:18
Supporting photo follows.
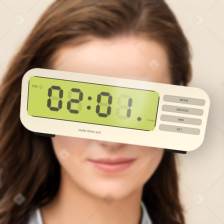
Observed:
2:01
